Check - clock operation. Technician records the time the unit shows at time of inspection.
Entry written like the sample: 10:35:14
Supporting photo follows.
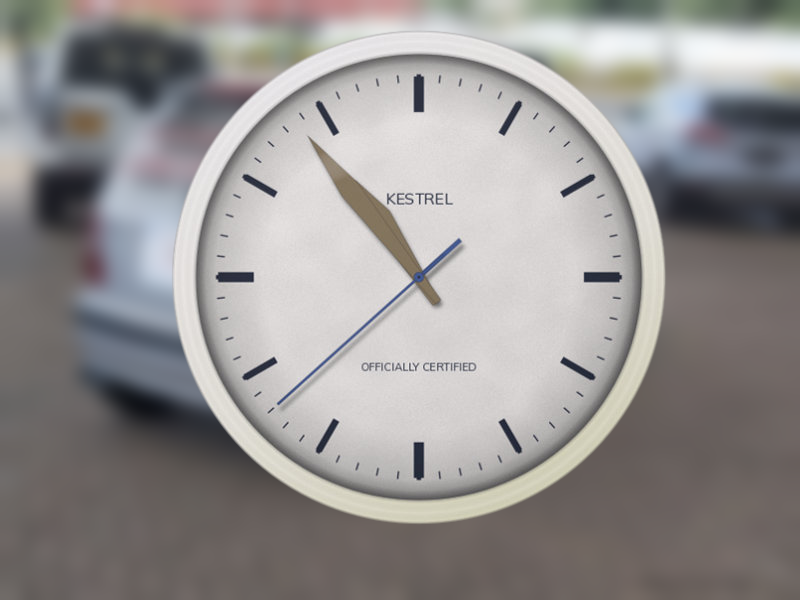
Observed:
10:53:38
